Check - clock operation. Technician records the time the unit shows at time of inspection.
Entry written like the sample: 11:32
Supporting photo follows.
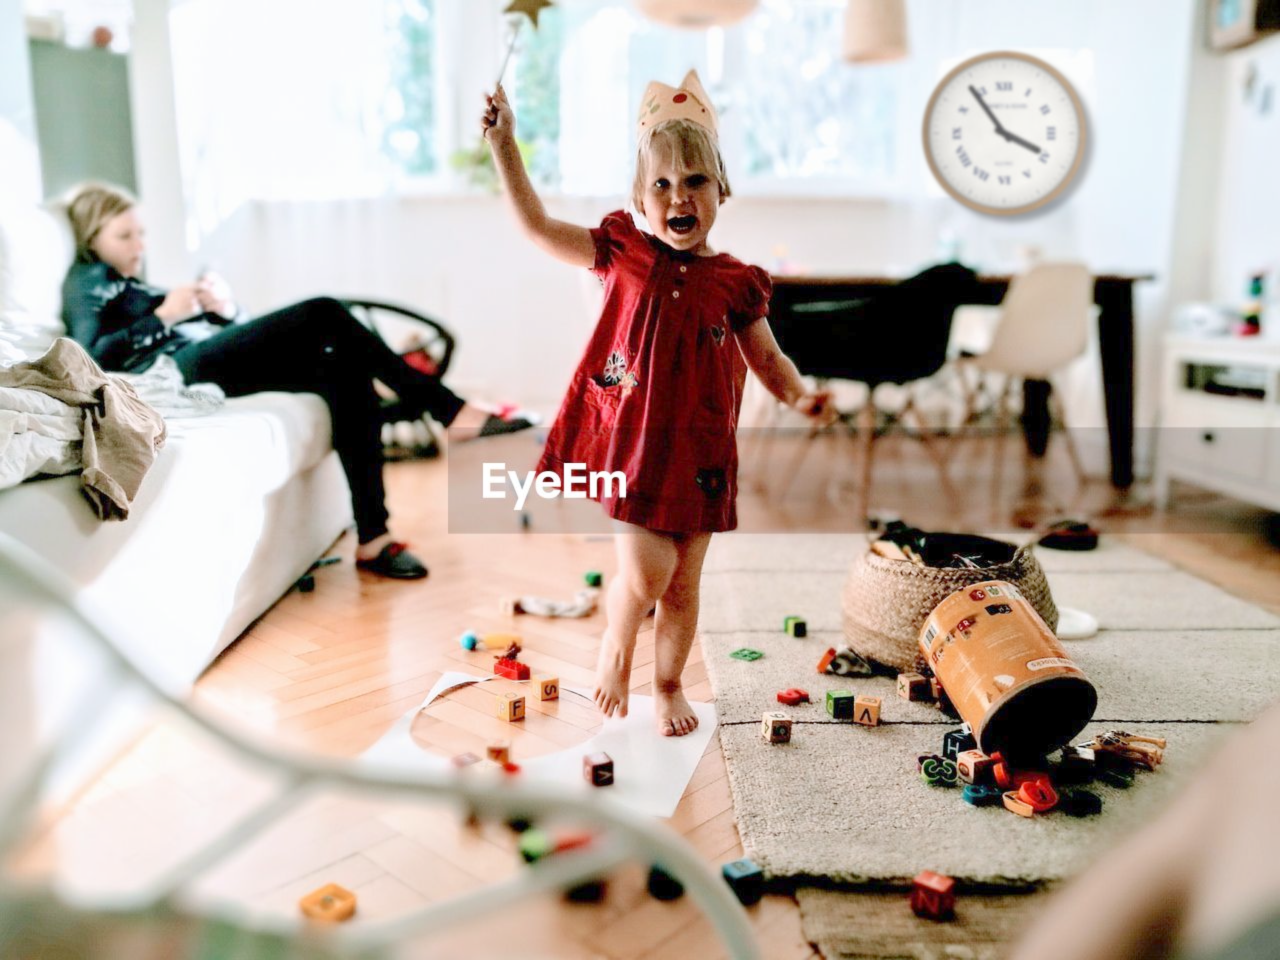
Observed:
3:54
